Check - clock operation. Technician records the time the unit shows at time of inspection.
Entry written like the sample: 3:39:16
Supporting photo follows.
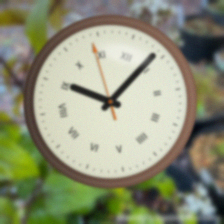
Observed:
9:03:54
